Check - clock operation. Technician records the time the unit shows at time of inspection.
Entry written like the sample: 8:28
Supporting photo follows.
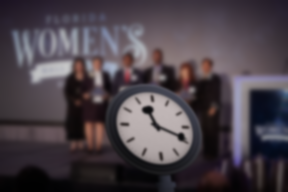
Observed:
11:19
